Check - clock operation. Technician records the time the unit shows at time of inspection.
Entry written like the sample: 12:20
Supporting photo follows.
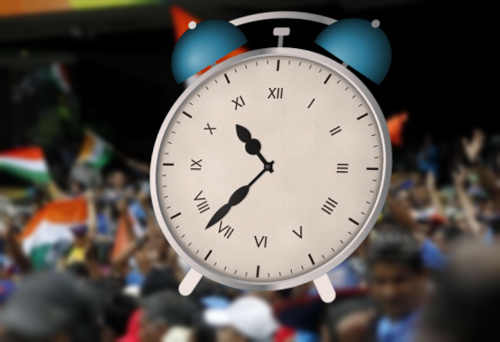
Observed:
10:37
